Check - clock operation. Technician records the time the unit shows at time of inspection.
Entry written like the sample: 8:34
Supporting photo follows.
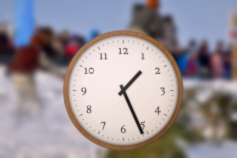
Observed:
1:26
